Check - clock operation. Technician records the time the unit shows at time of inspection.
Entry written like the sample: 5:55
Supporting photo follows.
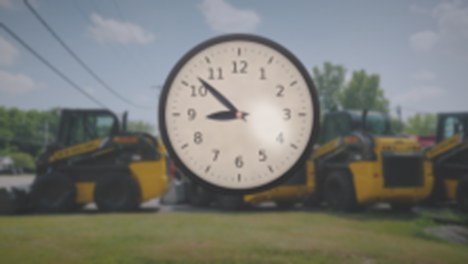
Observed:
8:52
